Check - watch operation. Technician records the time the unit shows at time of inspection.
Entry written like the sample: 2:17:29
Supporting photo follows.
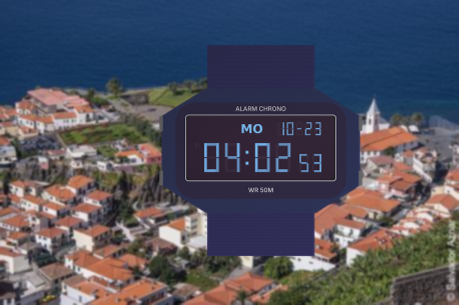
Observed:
4:02:53
